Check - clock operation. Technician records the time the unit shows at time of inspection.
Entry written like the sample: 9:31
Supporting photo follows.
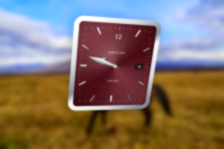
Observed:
9:48
